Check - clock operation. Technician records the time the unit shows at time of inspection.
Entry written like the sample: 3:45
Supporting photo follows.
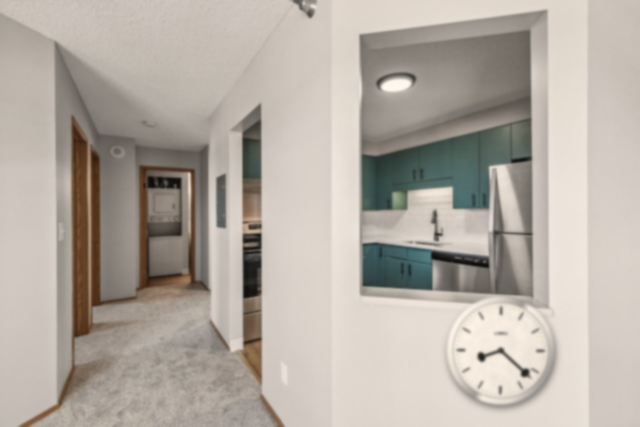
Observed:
8:22
